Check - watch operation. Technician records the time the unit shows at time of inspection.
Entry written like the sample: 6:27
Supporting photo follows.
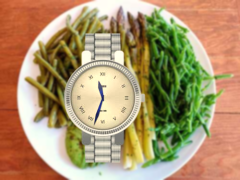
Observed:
11:33
